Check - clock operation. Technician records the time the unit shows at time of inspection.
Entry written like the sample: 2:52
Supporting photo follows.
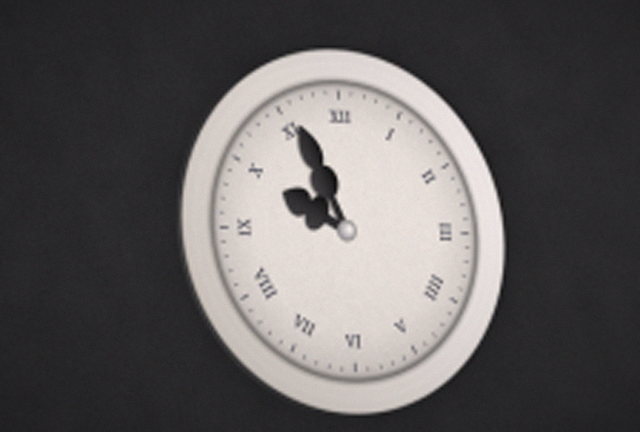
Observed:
9:56
